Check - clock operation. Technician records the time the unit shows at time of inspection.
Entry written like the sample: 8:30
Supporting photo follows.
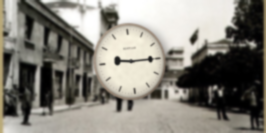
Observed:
9:15
